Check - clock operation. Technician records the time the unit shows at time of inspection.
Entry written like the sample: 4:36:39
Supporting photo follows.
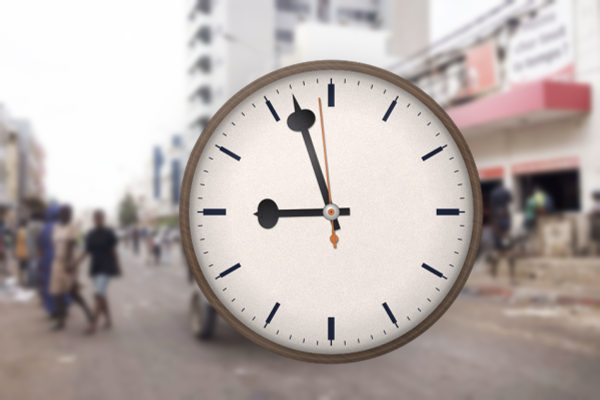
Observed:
8:56:59
